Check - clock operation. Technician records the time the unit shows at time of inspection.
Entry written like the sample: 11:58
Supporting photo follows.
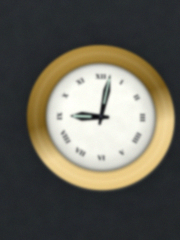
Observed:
9:02
